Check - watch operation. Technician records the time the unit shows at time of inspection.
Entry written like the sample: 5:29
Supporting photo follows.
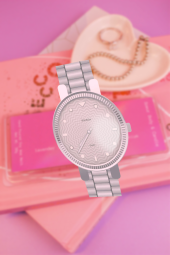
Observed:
7:37
